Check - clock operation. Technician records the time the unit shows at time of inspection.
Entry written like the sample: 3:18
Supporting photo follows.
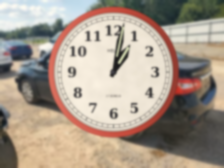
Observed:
1:02
